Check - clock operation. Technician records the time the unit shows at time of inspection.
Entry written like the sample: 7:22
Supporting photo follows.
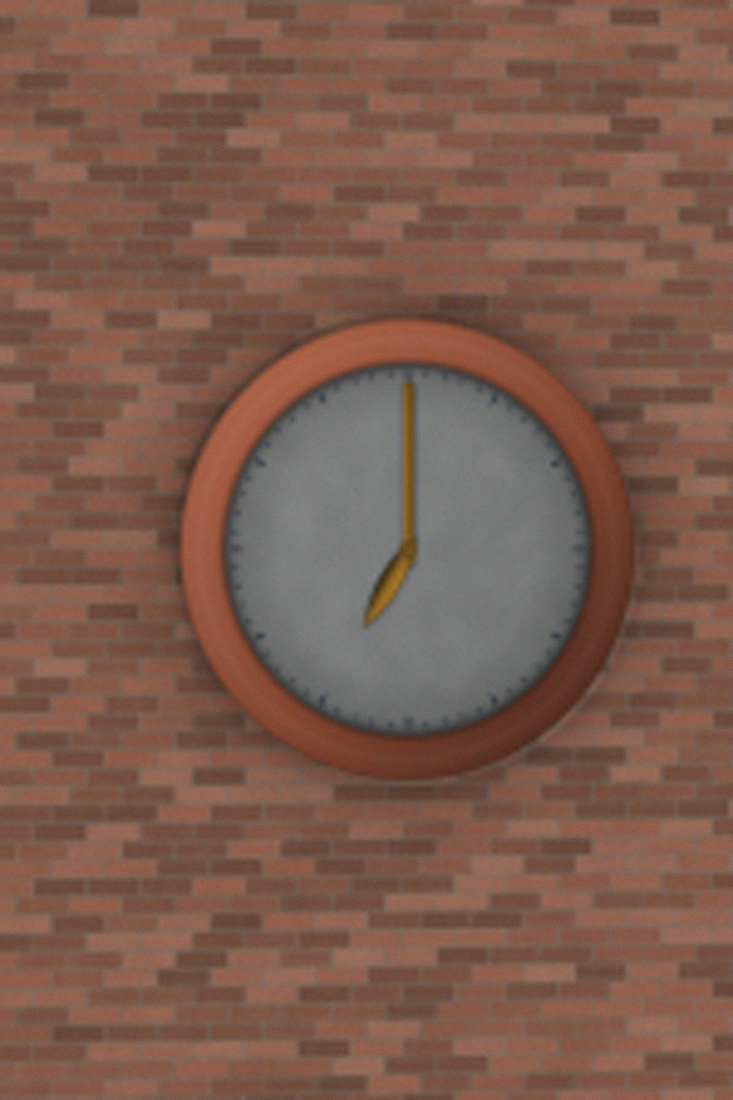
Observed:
7:00
